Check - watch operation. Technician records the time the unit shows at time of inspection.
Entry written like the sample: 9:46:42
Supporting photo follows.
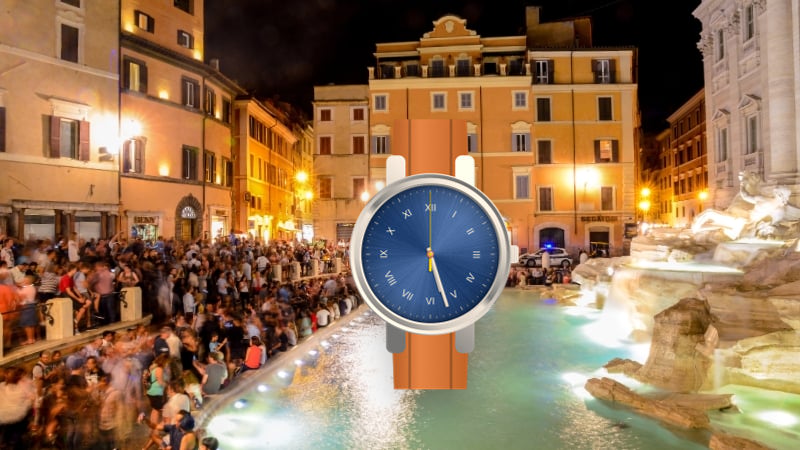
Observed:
5:27:00
